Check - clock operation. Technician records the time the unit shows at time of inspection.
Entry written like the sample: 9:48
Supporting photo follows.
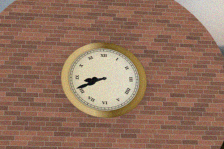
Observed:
8:41
